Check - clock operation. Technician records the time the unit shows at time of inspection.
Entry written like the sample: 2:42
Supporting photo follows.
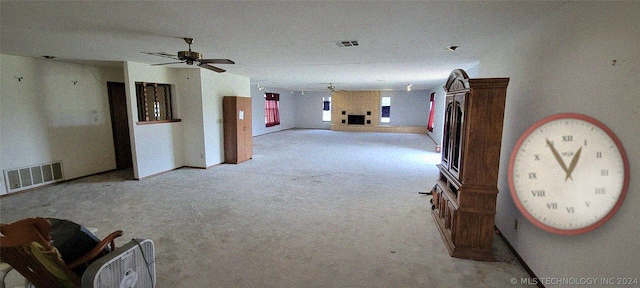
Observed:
12:55
